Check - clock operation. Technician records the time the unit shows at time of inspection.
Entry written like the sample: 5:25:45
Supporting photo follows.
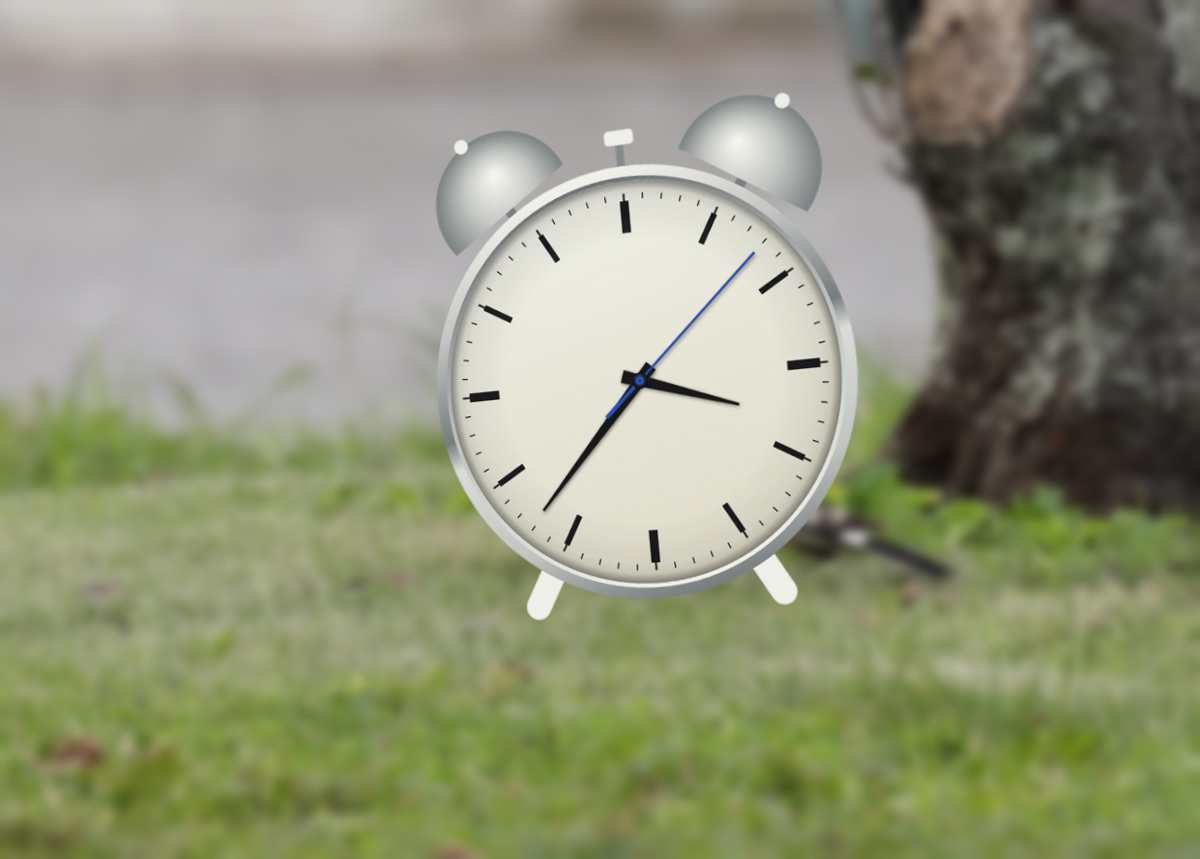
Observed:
3:37:08
